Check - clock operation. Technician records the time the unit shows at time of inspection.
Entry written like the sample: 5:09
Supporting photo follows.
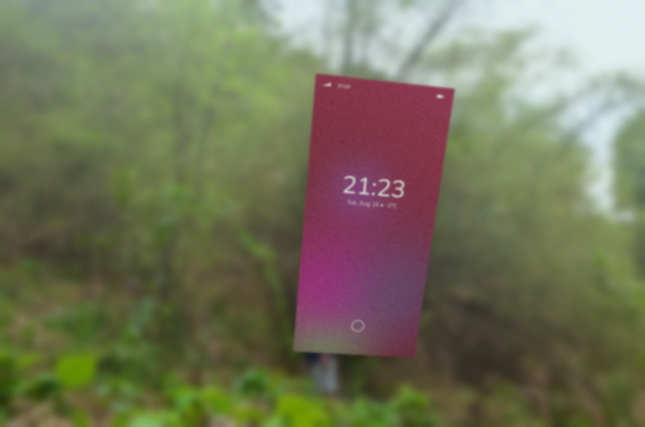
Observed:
21:23
